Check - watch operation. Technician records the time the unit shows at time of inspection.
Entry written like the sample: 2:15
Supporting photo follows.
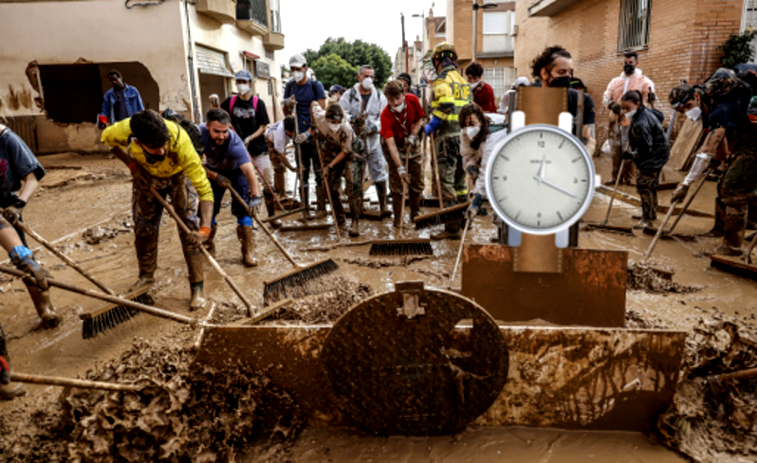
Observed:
12:19
